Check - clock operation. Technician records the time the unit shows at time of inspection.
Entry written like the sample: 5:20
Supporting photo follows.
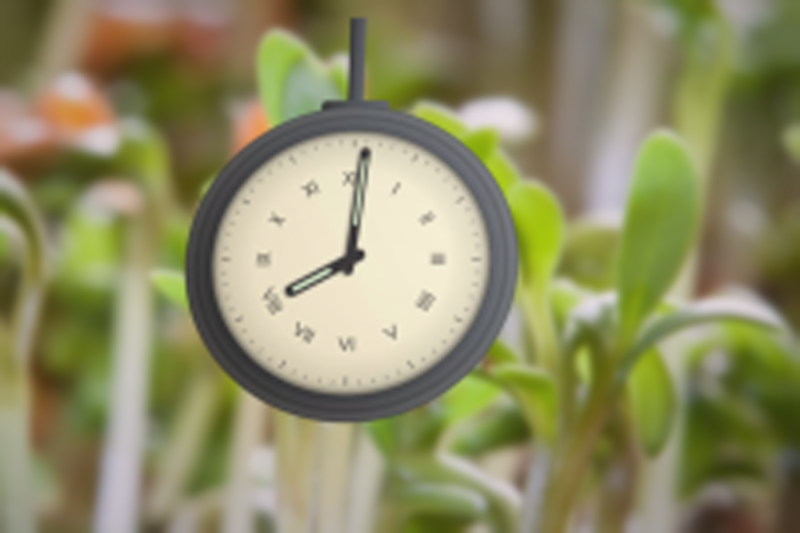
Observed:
8:01
